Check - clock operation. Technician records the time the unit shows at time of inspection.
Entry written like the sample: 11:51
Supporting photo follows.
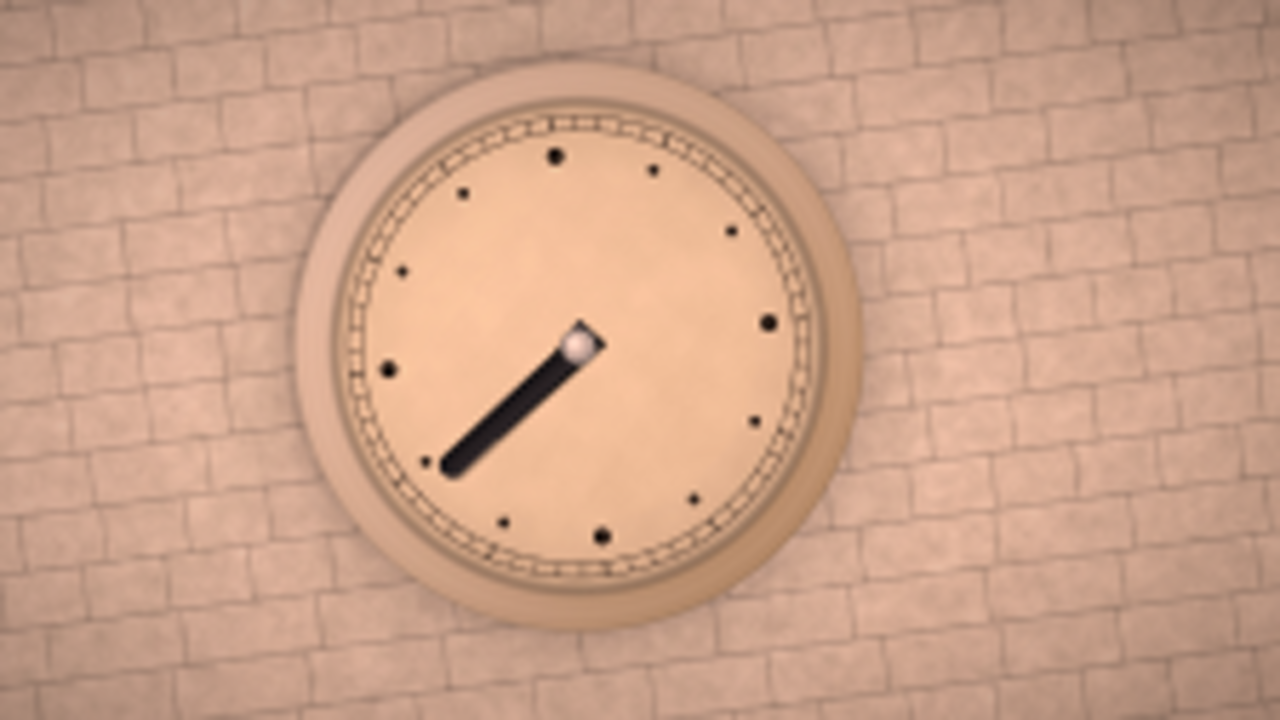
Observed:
7:39
